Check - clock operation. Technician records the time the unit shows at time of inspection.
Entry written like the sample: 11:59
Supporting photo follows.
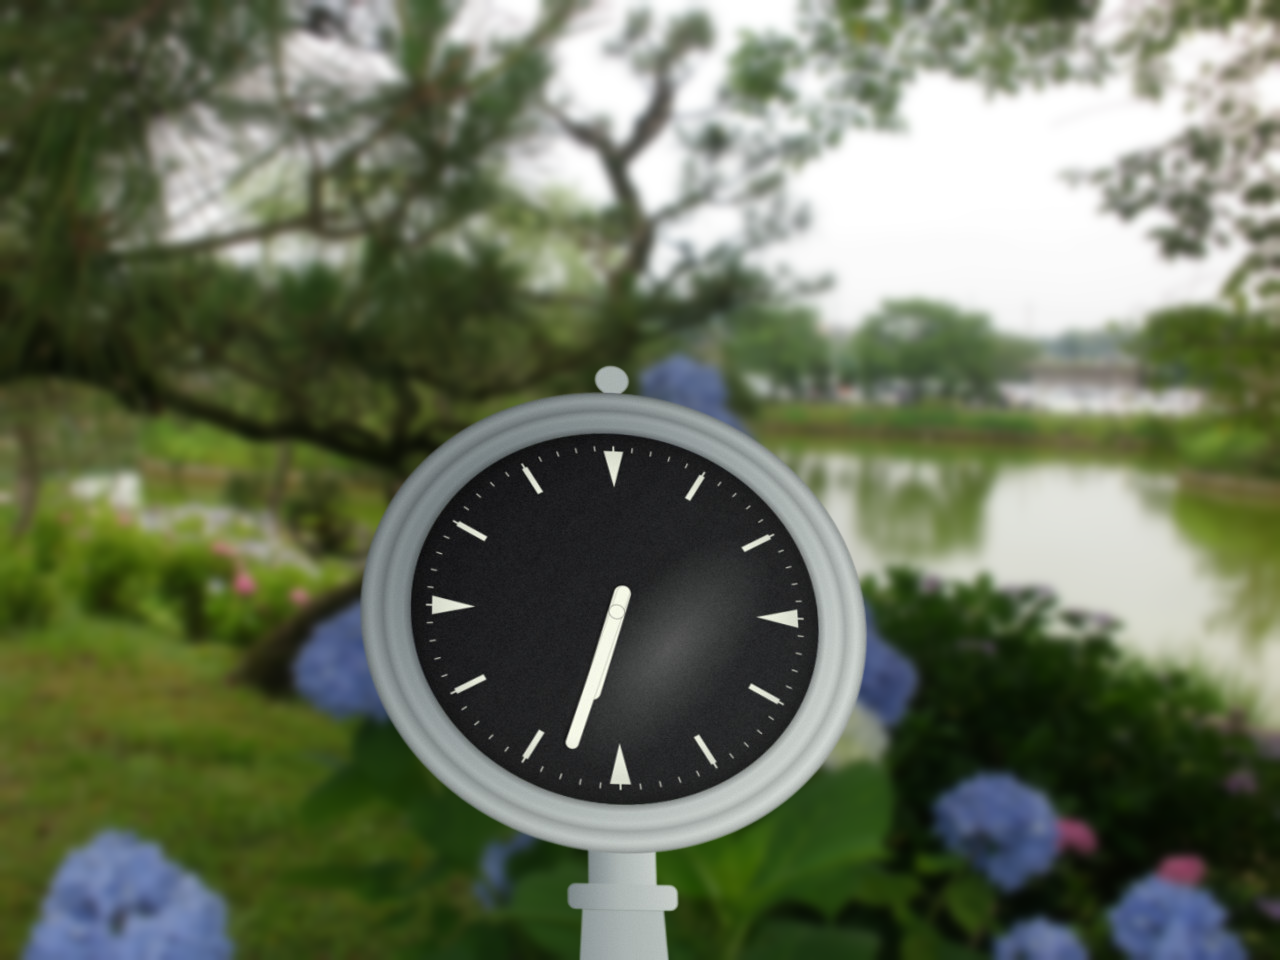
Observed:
6:33
